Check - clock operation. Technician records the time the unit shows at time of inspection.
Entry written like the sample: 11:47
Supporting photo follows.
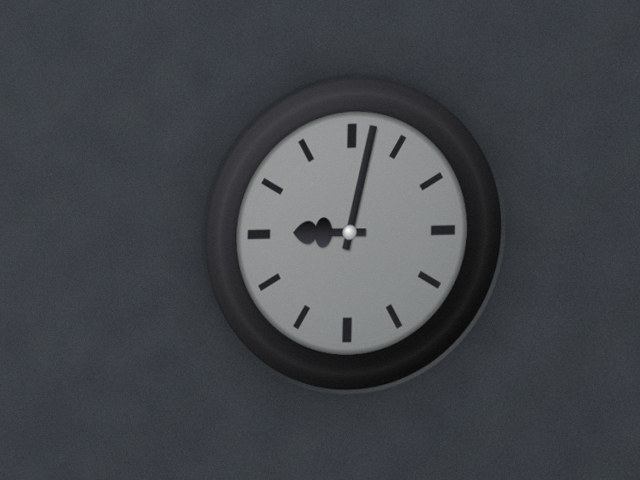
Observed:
9:02
